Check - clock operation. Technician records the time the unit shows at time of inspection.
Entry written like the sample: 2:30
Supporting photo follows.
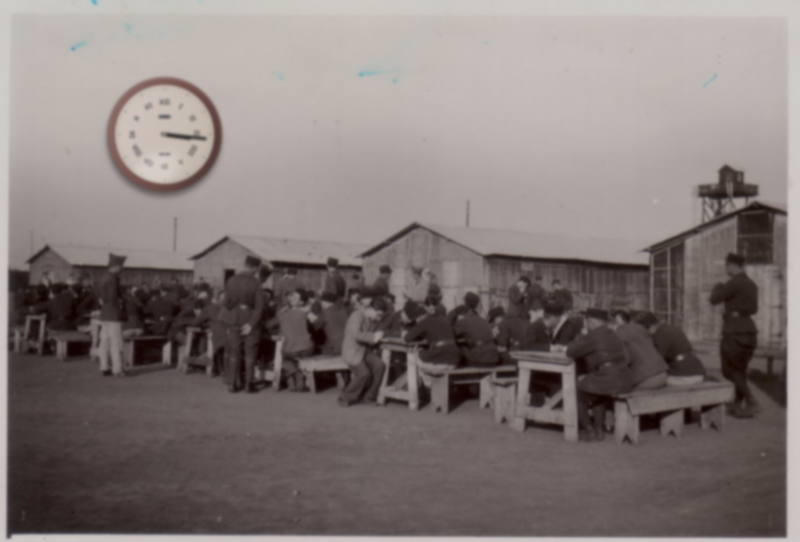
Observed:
3:16
